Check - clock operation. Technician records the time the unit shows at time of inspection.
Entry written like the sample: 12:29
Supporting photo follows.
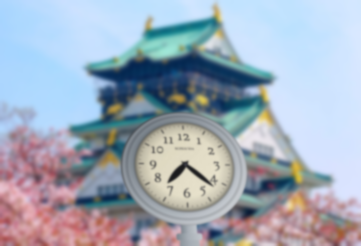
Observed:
7:22
